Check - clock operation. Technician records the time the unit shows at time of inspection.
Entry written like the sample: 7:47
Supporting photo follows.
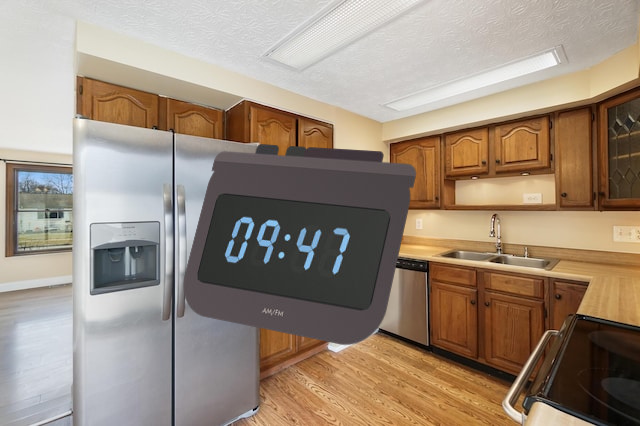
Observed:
9:47
